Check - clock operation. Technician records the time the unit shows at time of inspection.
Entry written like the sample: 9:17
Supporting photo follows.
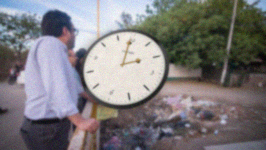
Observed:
1:59
